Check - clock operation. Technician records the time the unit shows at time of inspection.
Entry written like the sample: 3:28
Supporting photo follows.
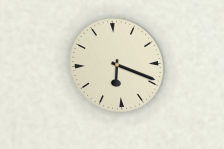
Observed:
6:19
